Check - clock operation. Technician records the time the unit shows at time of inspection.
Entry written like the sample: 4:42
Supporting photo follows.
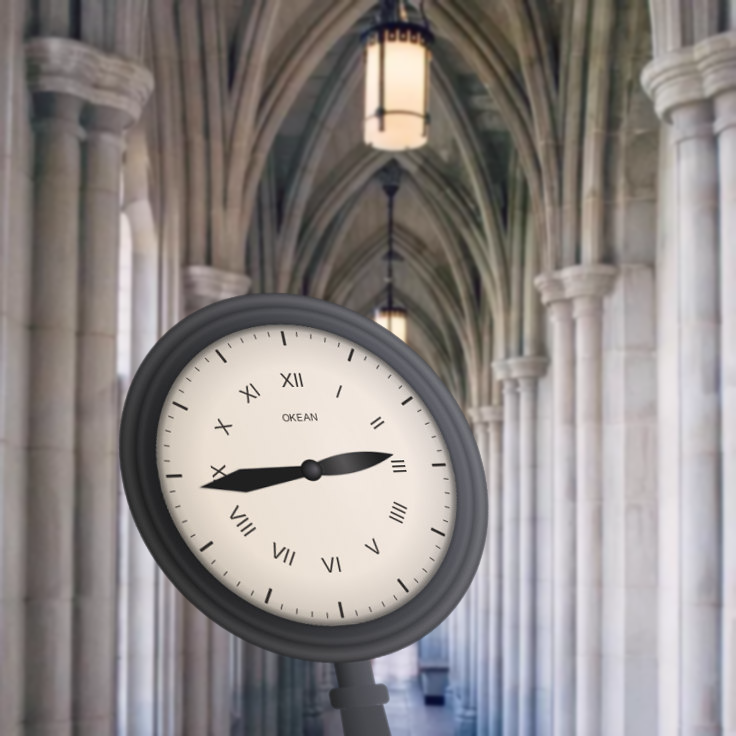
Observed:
2:44
